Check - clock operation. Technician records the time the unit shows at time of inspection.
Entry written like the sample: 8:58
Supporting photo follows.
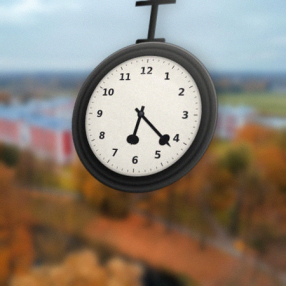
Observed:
6:22
